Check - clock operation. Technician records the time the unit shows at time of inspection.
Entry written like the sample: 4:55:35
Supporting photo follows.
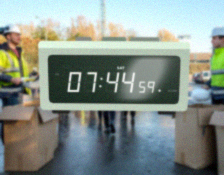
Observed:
7:44:59
